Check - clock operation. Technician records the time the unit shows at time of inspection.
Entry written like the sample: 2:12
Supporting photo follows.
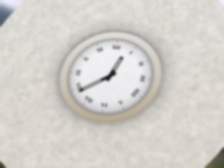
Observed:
12:39
